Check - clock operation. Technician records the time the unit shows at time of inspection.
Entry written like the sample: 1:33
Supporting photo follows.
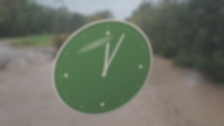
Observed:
12:04
